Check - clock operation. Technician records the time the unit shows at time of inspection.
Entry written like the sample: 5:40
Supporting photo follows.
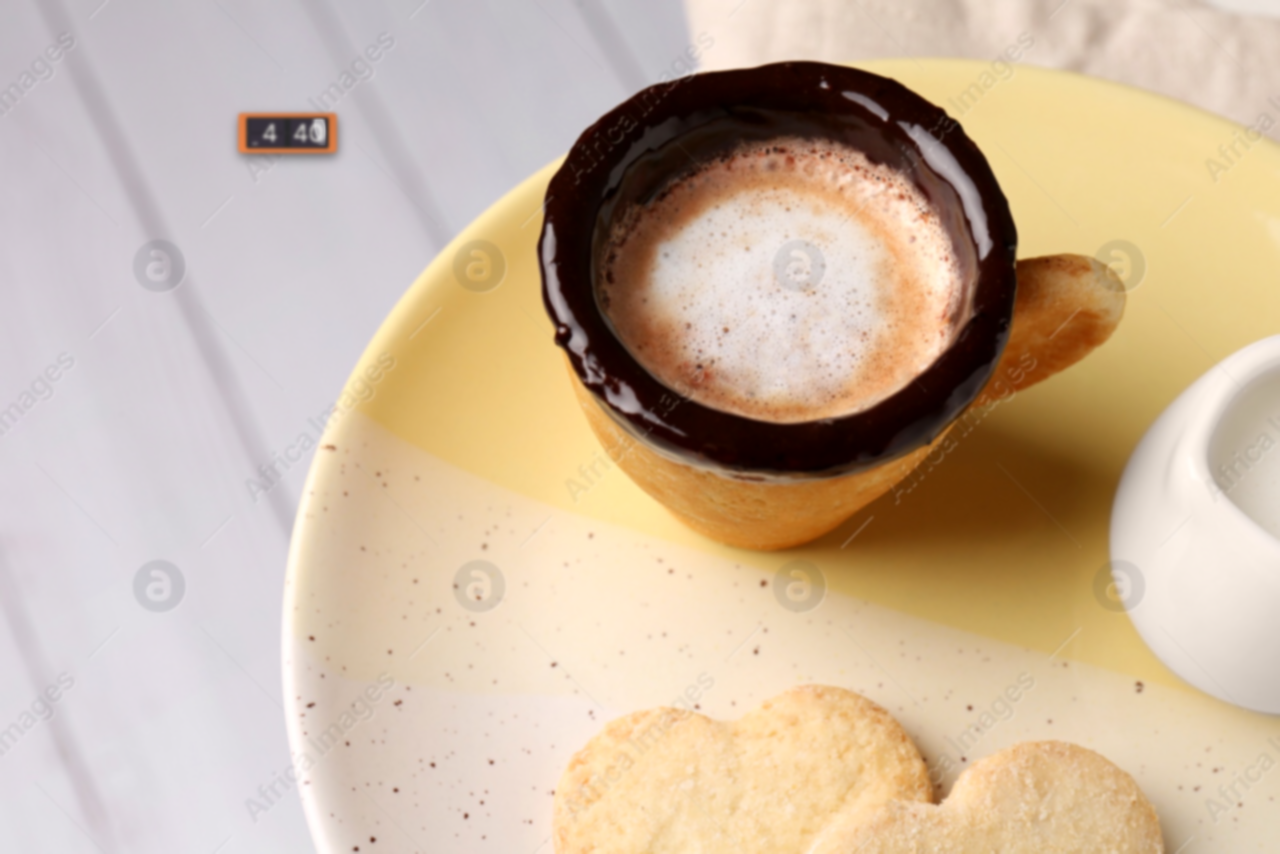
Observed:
4:40
